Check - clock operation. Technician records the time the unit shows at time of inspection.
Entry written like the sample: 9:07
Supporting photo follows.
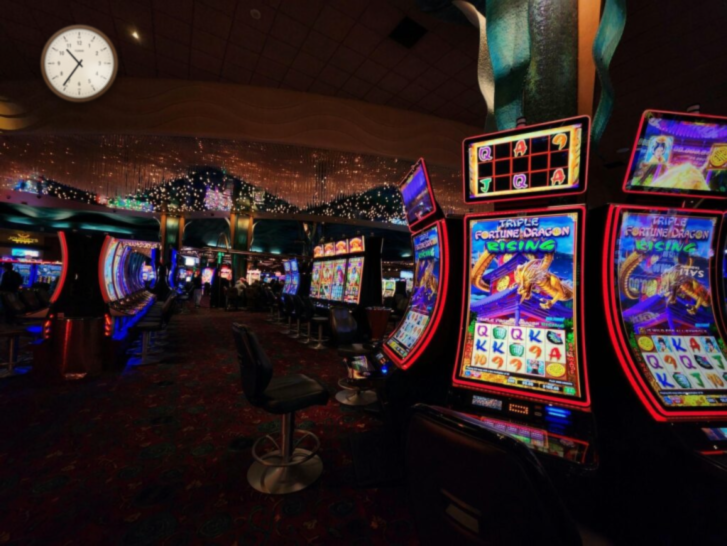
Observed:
10:36
